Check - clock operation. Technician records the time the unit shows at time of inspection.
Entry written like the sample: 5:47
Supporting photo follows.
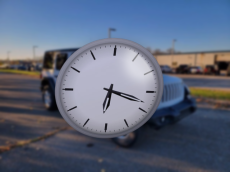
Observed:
6:18
